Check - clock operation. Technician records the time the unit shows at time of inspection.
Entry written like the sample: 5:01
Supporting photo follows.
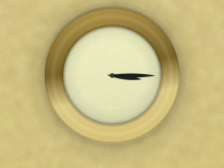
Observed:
3:15
